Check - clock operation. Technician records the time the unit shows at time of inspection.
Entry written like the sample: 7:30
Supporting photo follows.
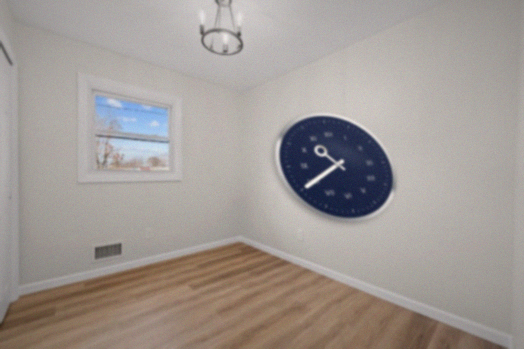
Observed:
10:40
